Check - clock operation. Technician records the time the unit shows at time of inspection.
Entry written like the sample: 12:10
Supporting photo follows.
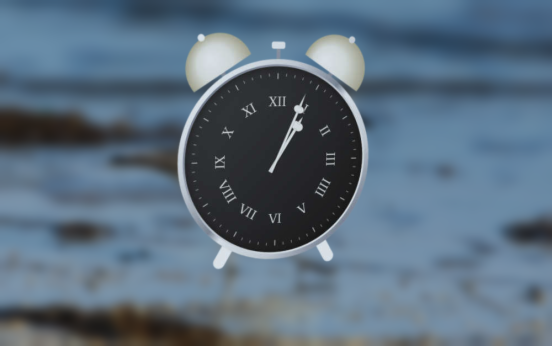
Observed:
1:04
